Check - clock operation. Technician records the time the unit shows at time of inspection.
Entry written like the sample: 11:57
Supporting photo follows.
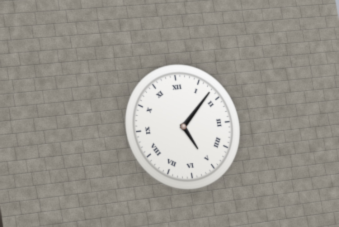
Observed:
5:08
